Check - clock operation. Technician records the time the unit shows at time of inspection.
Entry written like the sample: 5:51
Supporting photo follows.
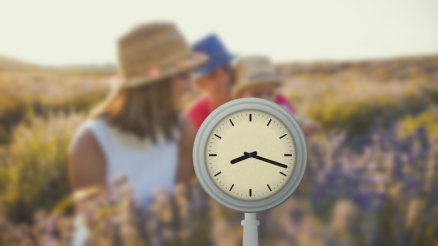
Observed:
8:18
